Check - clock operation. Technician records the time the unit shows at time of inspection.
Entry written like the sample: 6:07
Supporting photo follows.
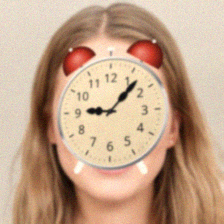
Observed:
9:07
